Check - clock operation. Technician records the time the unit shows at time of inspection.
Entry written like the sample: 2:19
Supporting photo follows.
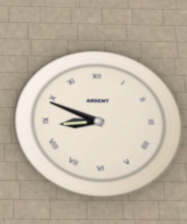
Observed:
8:49
